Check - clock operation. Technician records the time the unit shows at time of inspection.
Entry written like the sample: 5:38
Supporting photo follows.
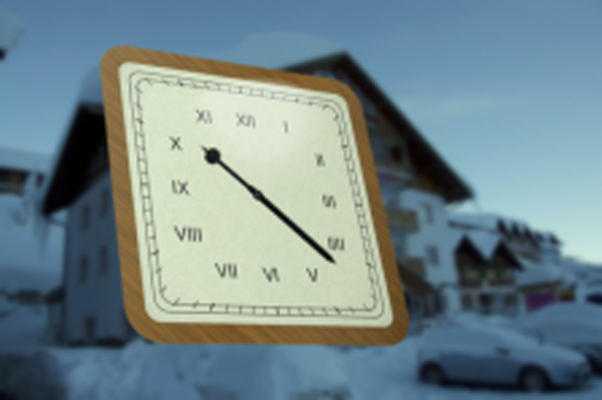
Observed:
10:22
